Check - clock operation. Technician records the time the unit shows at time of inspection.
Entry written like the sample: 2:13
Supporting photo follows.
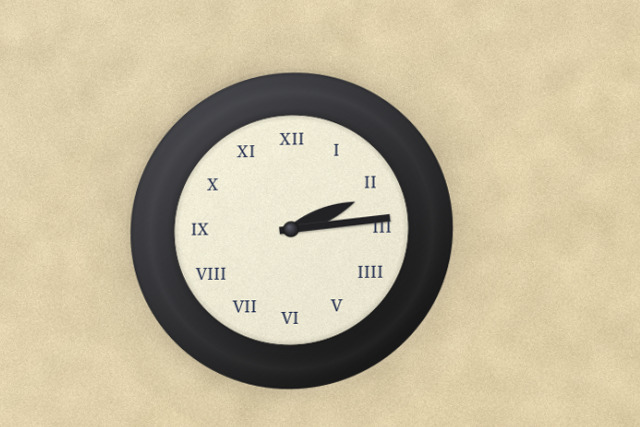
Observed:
2:14
